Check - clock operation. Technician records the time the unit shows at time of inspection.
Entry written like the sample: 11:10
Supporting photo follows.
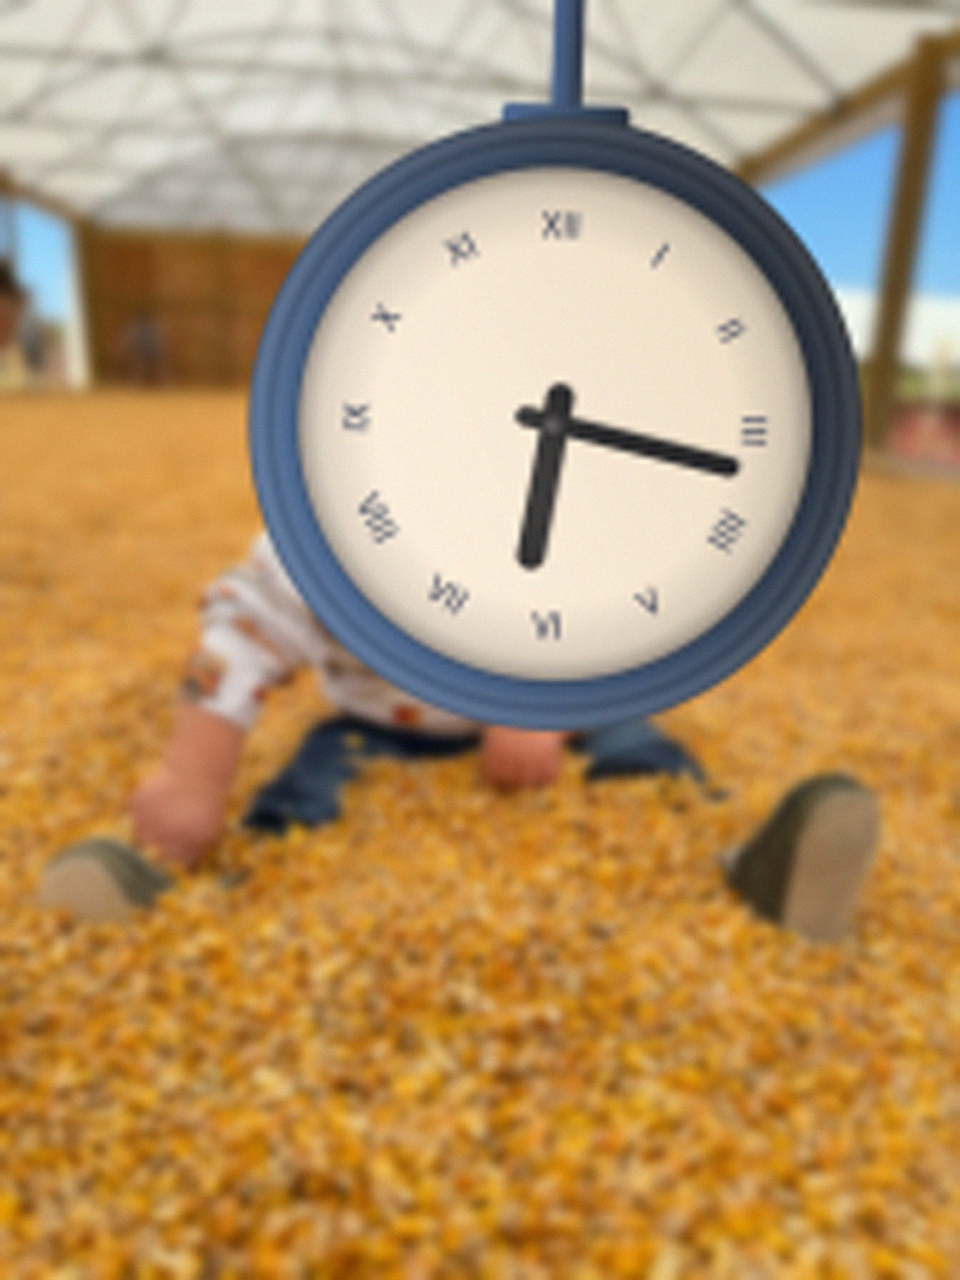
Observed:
6:17
